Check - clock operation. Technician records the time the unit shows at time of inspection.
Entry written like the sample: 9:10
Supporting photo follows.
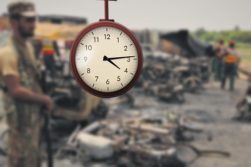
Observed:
4:14
